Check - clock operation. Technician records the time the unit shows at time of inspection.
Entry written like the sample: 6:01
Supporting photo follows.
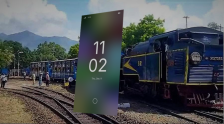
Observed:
11:02
